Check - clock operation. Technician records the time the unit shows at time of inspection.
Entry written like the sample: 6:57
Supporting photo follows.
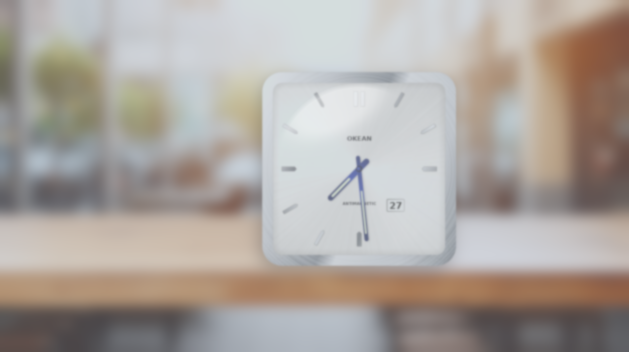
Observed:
7:29
